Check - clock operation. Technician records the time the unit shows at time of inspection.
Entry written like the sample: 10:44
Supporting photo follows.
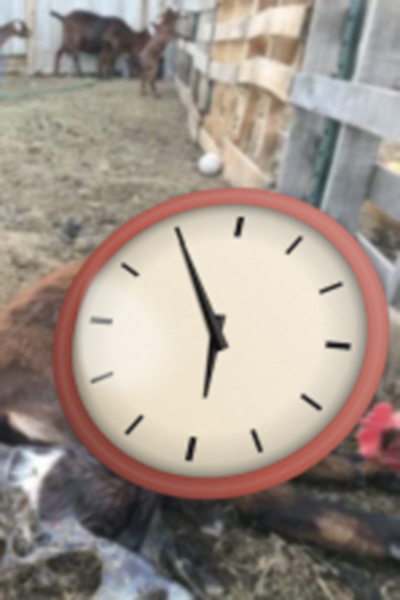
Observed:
5:55
